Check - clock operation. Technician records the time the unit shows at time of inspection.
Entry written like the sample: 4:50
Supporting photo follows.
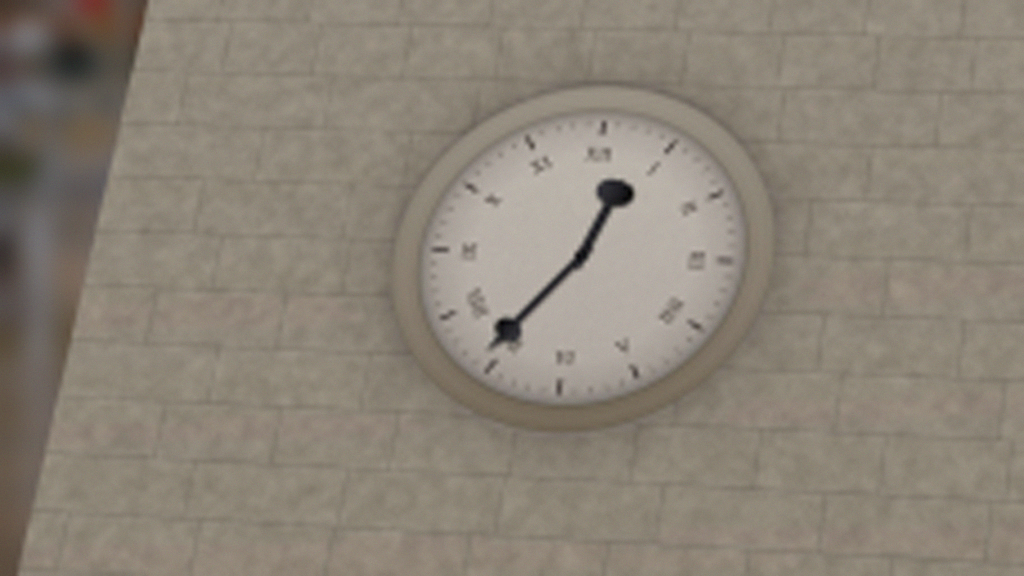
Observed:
12:36
